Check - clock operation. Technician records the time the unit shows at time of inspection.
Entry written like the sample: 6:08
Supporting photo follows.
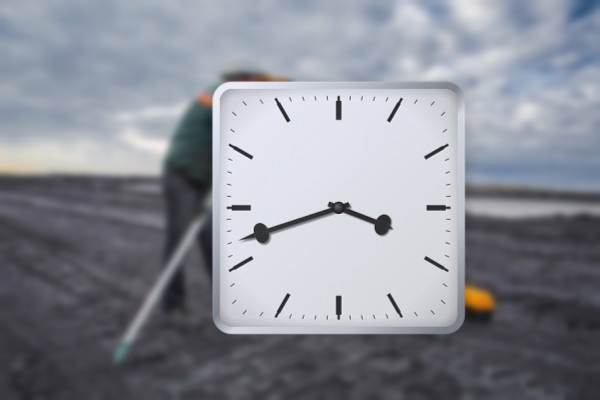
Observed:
3:42
